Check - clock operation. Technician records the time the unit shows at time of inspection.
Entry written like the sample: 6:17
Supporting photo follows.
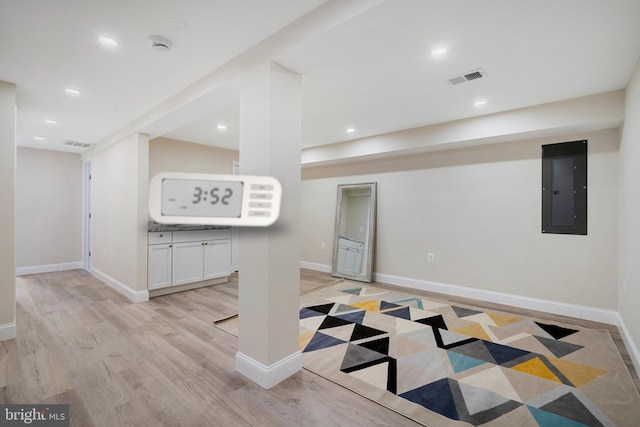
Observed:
3:52
